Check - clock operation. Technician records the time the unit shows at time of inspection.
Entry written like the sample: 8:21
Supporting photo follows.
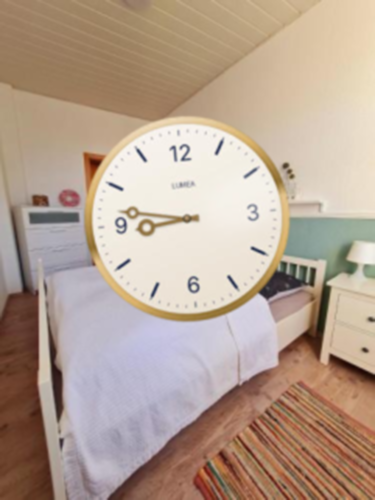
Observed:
8:47
